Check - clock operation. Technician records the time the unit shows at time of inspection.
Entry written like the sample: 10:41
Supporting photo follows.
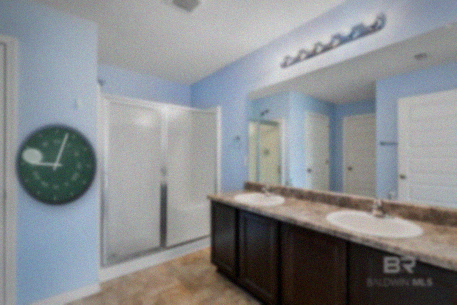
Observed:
9:03
